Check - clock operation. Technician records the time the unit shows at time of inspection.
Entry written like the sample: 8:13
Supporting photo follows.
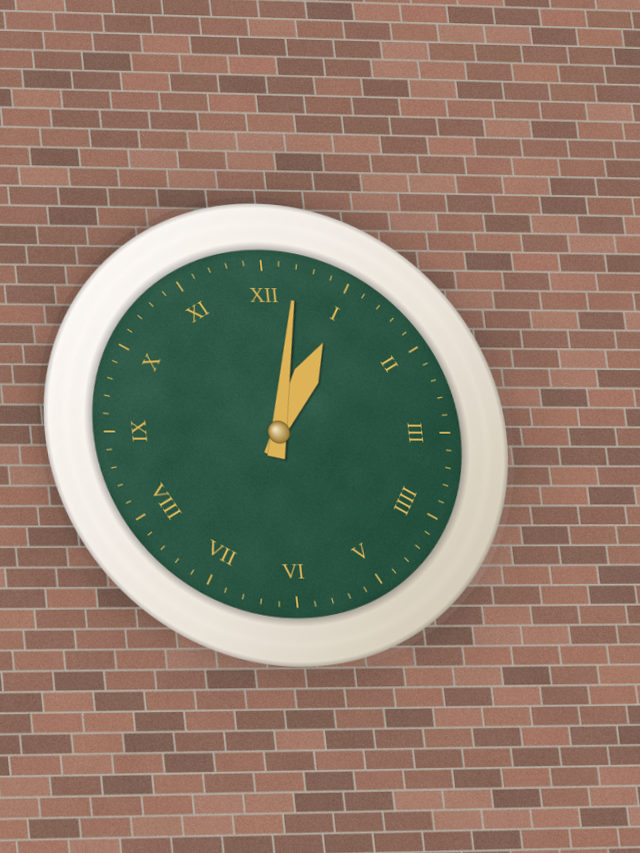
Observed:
1:02
